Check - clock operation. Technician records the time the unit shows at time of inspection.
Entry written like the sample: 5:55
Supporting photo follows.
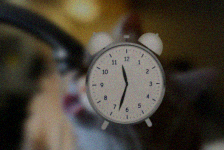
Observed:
11:33
